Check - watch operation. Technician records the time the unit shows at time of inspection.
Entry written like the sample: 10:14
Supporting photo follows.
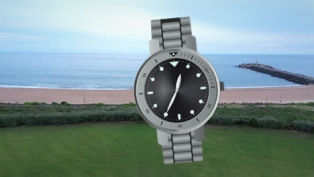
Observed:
12:35
